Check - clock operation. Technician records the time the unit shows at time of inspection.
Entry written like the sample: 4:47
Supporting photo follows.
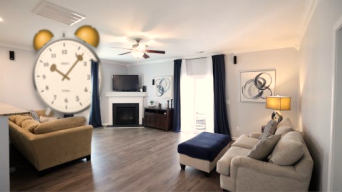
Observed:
10:07
